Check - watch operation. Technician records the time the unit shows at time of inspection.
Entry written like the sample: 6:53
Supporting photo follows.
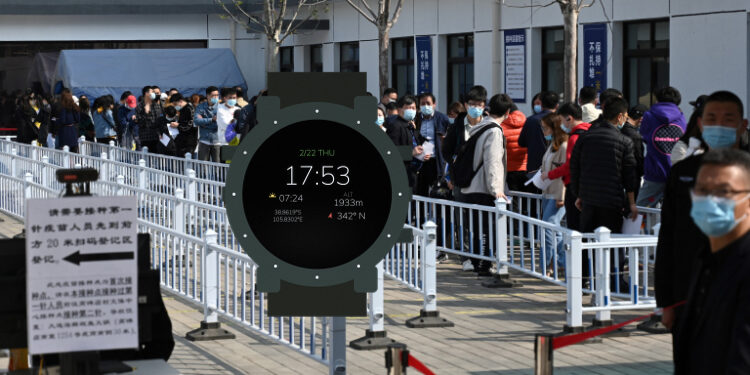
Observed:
17:53
